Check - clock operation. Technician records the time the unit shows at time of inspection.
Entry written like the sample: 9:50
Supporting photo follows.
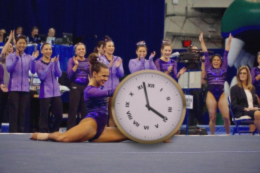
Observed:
3:57
